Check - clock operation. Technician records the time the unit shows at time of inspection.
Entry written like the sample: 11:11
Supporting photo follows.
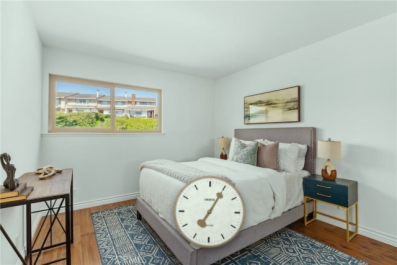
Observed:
7:05
